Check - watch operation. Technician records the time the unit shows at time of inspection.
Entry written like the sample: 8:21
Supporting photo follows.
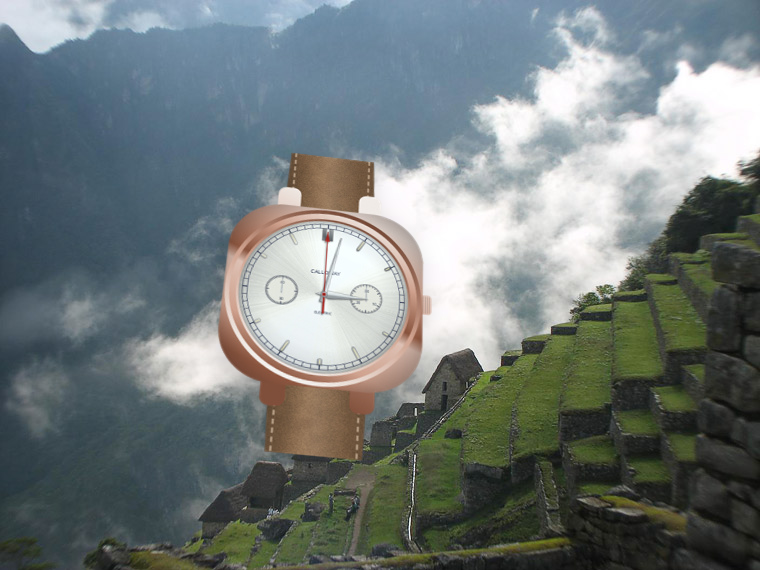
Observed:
3:02
